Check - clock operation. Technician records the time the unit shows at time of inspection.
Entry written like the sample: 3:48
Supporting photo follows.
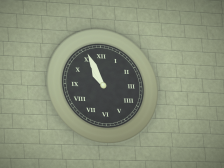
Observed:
10:56
